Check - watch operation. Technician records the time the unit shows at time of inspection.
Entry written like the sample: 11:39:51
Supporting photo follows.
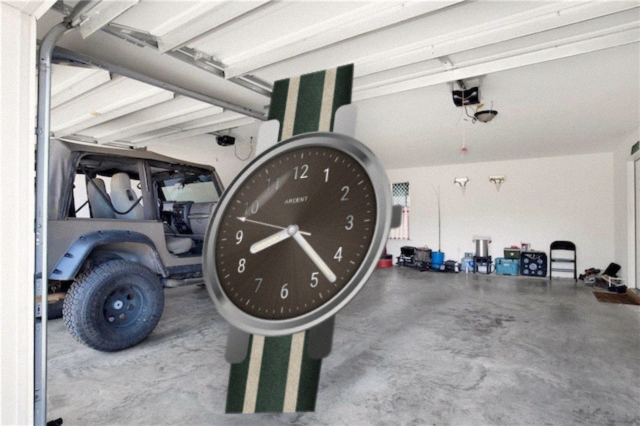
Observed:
8:22:48
